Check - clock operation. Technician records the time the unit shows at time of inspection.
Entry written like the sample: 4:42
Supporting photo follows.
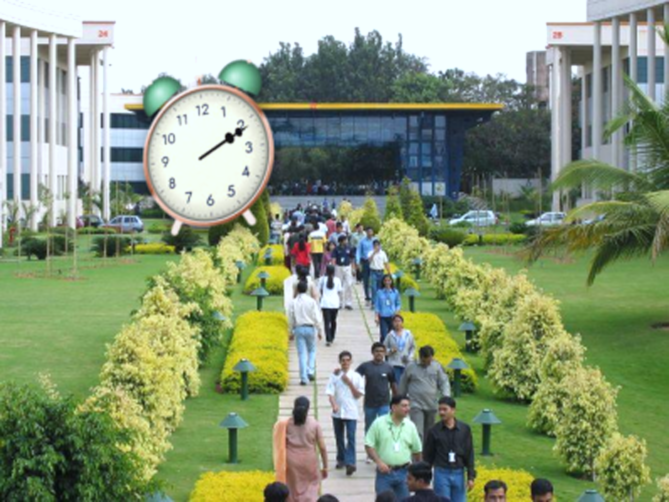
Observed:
2:11
